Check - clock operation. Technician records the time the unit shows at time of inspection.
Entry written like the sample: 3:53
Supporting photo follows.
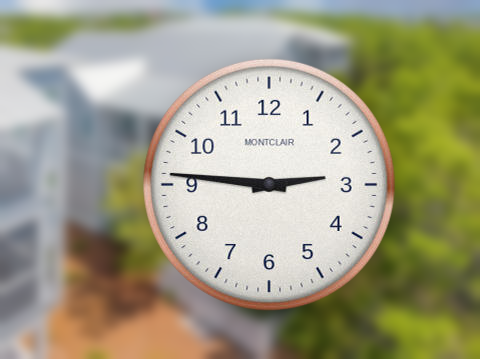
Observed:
2:46
